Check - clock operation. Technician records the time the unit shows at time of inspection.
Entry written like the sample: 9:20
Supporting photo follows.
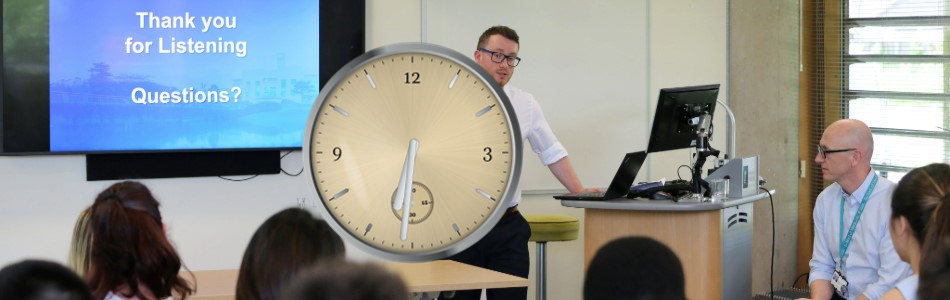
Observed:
6:31
